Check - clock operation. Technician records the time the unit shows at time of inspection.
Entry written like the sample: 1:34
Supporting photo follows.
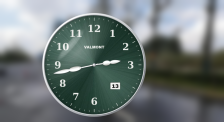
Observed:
2:43
